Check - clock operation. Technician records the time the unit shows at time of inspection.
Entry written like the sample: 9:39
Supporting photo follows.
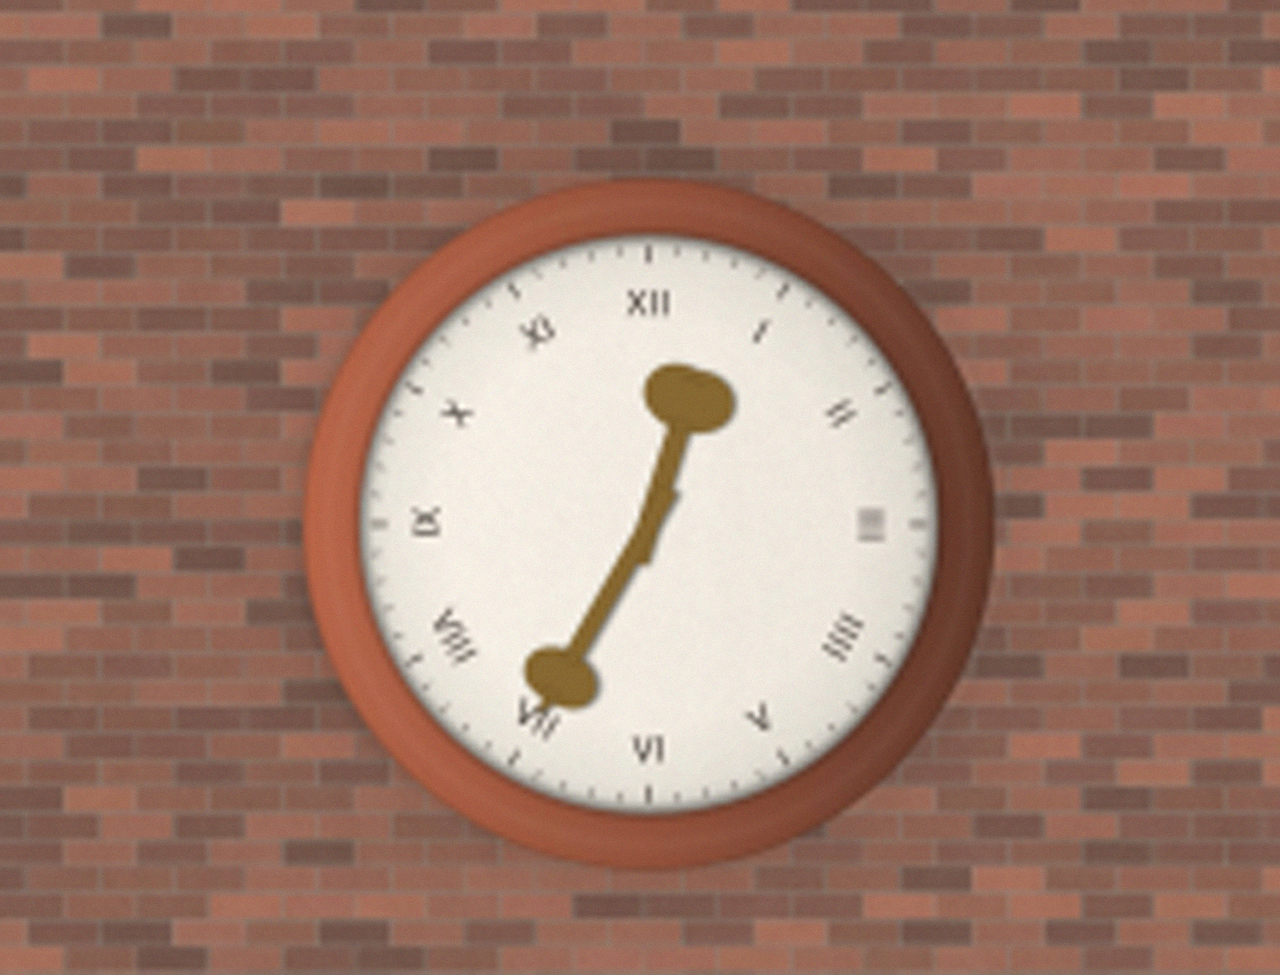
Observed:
12:35
